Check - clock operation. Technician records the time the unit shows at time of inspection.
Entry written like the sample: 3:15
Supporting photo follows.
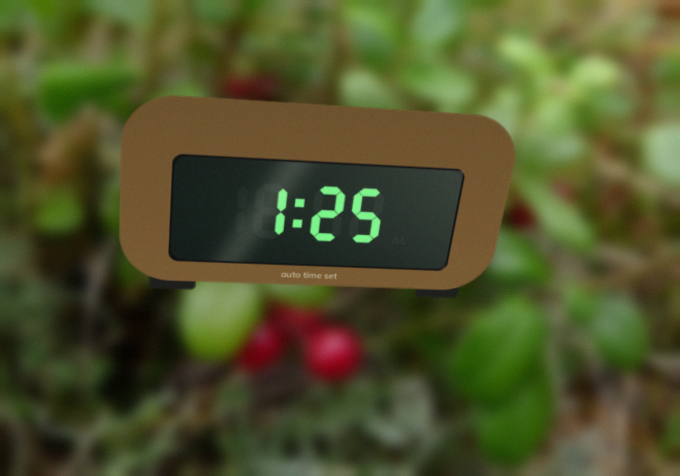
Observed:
1:25
